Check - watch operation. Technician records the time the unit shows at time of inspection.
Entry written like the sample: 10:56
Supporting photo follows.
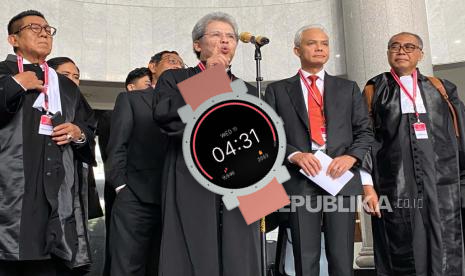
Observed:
4:31
